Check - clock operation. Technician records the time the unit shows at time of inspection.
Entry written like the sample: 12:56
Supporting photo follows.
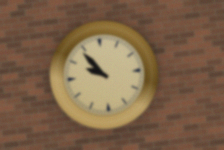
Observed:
9:54
